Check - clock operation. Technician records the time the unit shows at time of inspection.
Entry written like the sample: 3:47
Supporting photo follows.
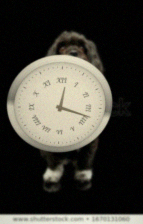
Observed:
12:18
